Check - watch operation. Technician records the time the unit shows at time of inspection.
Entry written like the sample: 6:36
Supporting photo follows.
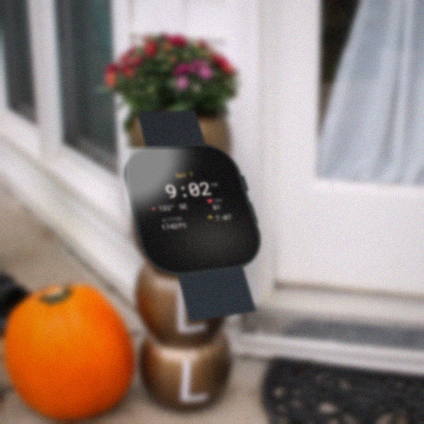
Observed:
9:02
